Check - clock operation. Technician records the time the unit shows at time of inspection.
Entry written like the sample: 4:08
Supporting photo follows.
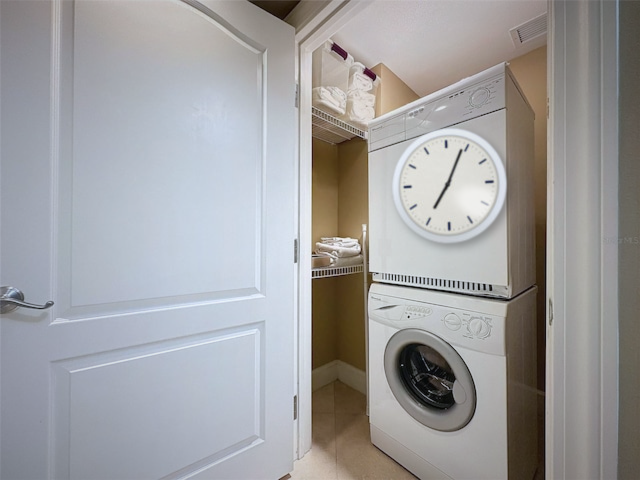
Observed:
7:04
